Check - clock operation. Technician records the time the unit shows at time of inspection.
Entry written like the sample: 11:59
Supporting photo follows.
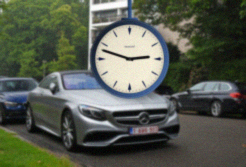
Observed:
2:48
